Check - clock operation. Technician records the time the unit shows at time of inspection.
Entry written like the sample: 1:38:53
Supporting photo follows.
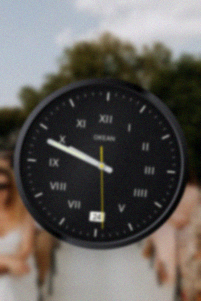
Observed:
9:48:29
